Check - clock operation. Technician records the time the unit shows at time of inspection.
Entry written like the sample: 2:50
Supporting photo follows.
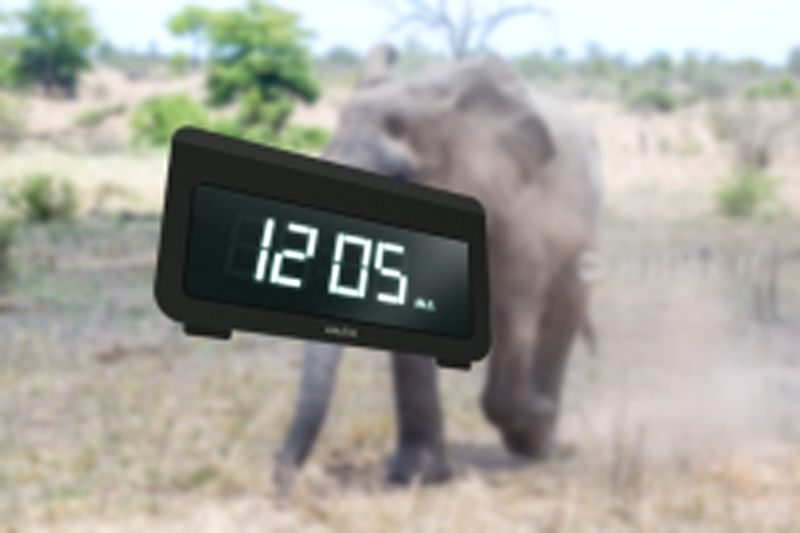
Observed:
12:05
